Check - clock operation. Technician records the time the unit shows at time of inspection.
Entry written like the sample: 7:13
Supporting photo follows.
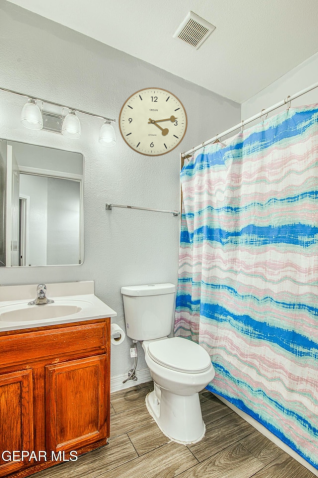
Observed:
4:13
